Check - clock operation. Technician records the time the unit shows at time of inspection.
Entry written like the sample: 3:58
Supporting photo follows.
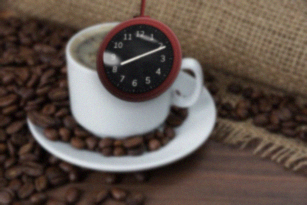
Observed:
8:11
